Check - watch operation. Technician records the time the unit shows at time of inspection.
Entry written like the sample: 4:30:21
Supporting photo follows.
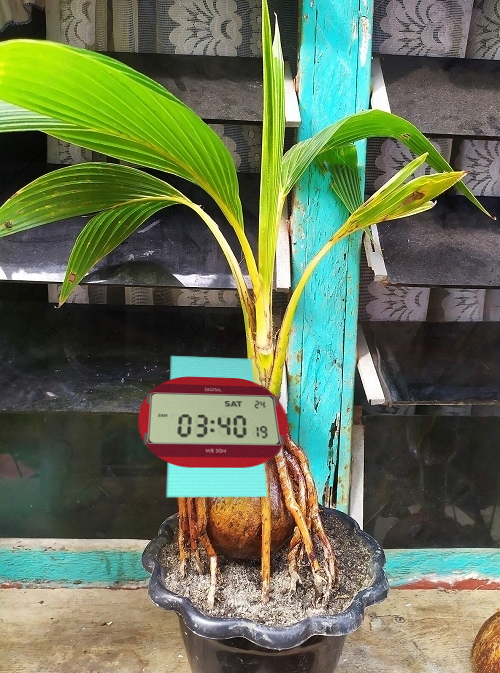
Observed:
3:40:19
